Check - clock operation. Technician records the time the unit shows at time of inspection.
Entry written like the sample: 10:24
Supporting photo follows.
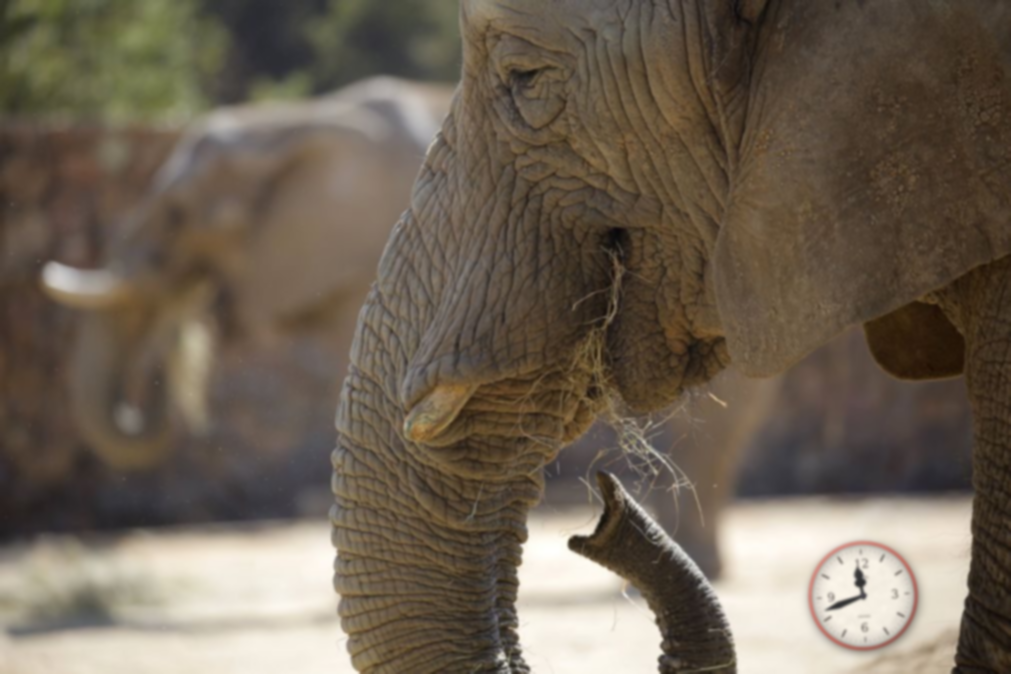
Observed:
11:42
